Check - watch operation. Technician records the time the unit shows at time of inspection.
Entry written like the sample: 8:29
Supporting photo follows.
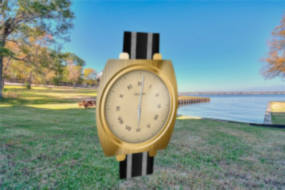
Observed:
6:01
